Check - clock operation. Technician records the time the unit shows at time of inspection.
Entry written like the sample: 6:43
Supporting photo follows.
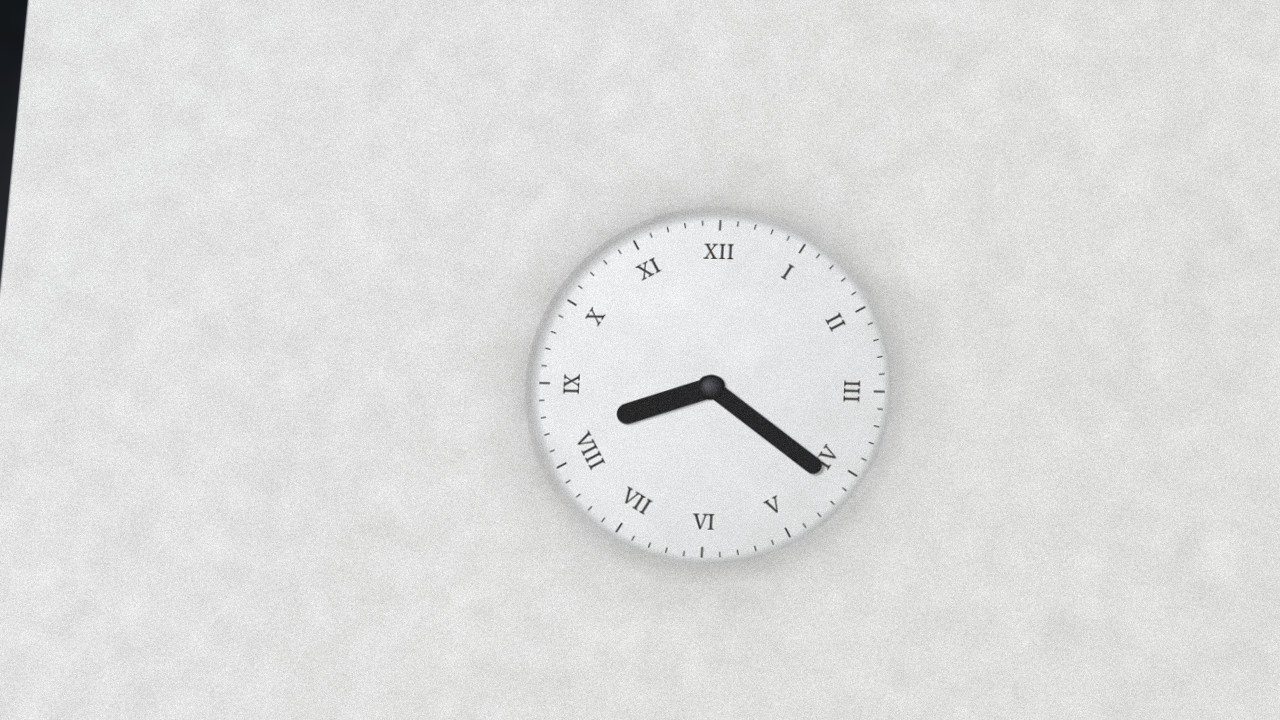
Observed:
8:21
